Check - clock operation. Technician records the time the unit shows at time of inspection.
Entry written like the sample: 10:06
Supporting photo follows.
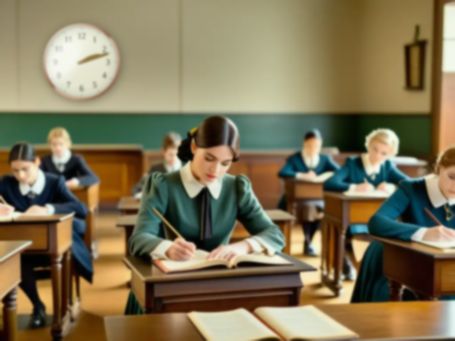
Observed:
2:12
